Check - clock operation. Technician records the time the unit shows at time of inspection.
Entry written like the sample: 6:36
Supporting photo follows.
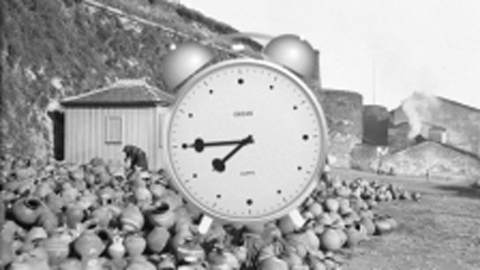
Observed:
7:45
